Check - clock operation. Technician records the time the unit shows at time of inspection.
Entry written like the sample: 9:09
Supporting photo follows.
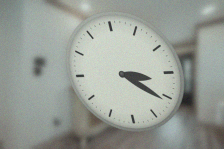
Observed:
3:21
